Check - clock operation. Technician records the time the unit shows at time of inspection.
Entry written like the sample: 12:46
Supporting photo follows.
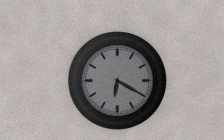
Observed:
6:20
